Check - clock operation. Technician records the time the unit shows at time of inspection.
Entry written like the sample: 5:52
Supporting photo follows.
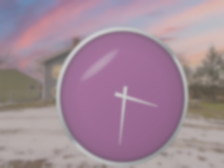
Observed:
3:31
